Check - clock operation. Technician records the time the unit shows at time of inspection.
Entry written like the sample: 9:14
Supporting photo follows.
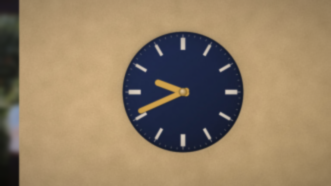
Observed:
9:41
